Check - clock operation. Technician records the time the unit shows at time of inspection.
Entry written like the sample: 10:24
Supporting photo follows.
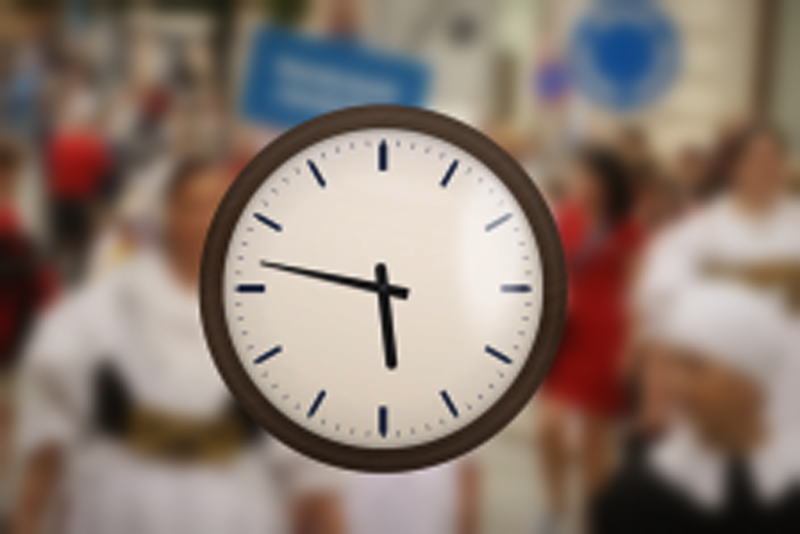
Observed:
5:47
